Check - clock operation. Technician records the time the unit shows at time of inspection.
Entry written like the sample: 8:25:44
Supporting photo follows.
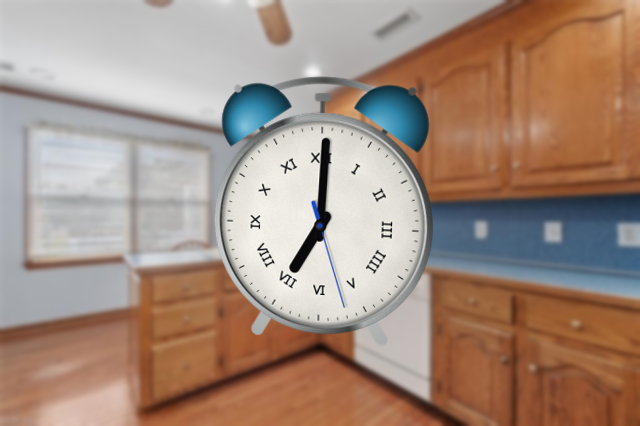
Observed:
7:00:27
